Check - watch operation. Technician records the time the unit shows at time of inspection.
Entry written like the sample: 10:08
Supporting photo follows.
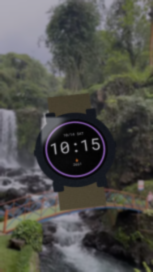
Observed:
10:15
